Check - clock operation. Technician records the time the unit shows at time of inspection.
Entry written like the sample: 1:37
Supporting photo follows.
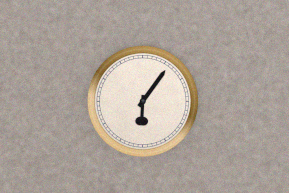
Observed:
6:06
